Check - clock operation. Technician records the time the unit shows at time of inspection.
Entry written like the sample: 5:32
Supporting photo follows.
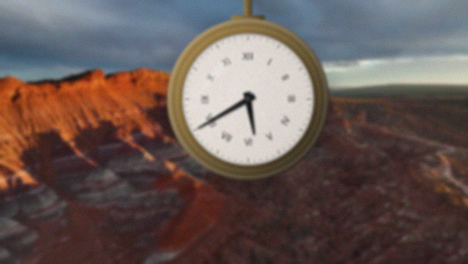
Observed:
5:40
